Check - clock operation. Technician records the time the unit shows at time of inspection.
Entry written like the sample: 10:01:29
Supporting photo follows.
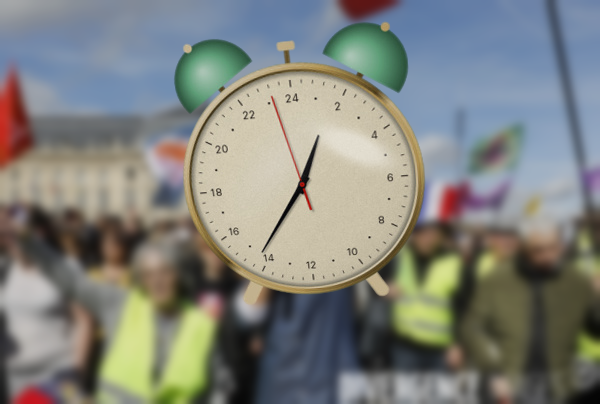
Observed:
1:35:58
